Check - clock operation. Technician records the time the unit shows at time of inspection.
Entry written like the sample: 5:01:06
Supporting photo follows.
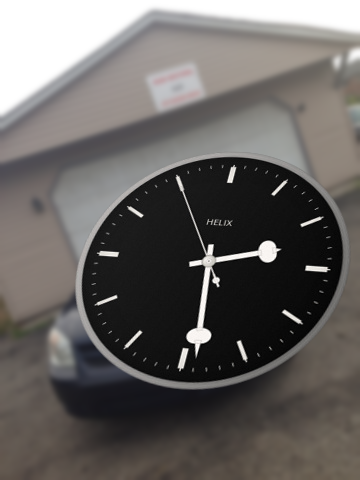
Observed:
2:28:55
